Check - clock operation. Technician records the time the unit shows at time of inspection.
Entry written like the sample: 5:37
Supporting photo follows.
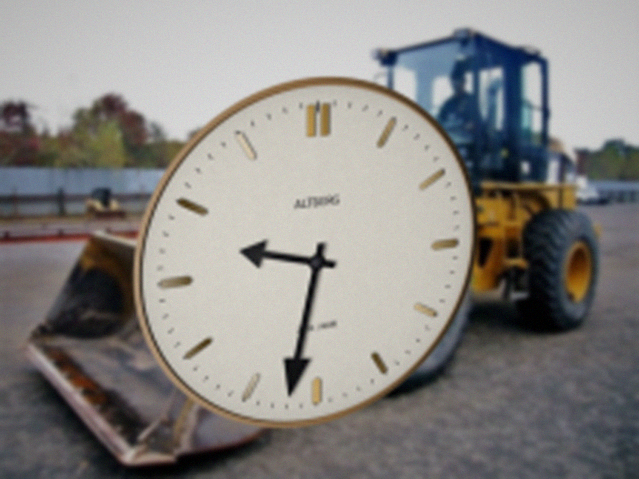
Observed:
9:32
